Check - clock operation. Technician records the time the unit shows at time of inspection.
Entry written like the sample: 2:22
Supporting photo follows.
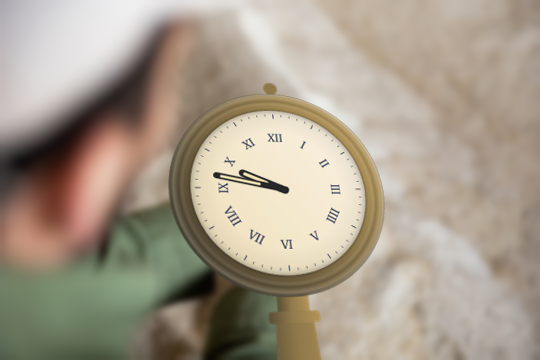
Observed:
9:47
